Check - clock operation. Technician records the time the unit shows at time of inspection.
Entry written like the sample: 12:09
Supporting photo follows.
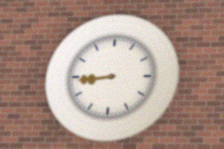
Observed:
8:44
